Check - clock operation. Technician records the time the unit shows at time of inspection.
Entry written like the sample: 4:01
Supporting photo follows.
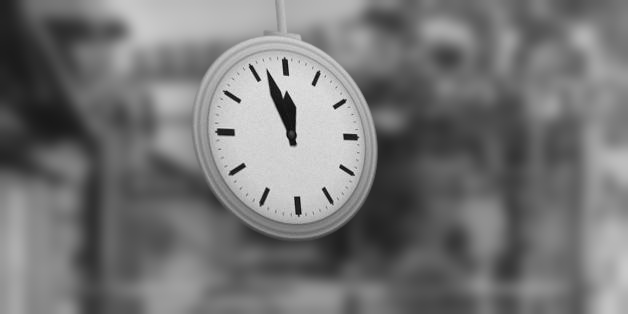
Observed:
11:57
